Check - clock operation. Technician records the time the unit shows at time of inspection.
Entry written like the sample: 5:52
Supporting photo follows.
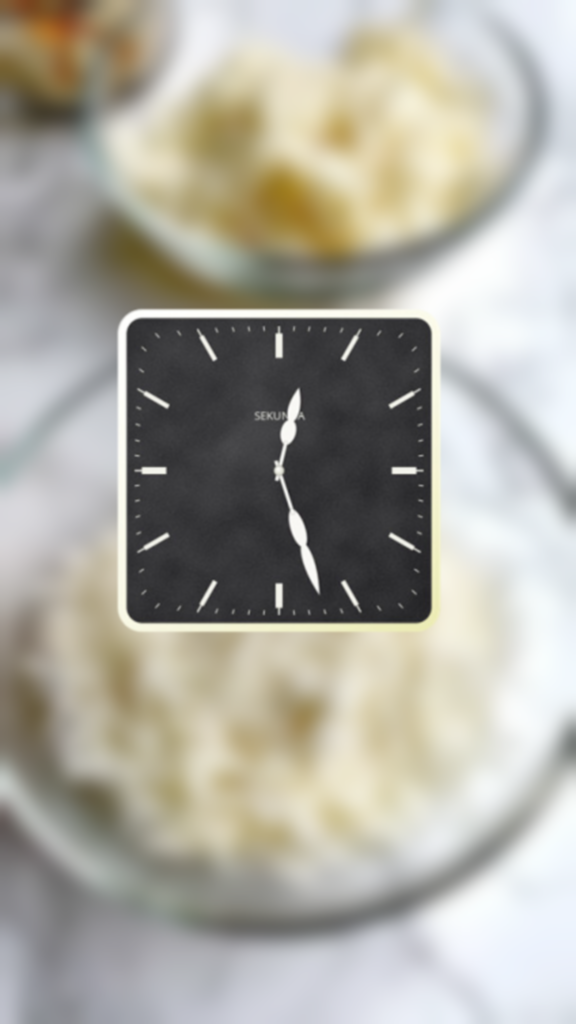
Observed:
12:27
